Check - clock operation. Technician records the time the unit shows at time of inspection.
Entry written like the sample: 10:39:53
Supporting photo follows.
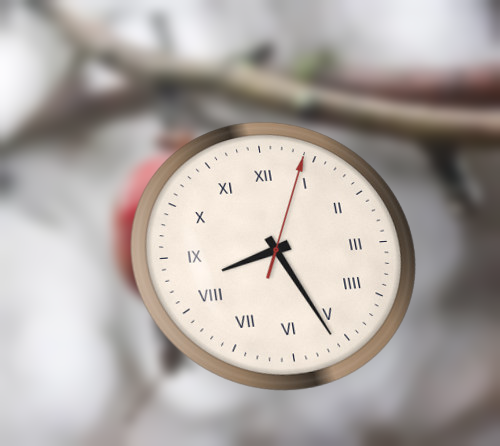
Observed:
8:26:04
